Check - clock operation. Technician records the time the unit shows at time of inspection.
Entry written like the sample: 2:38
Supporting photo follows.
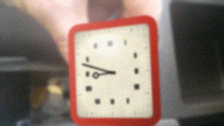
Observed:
8:48
